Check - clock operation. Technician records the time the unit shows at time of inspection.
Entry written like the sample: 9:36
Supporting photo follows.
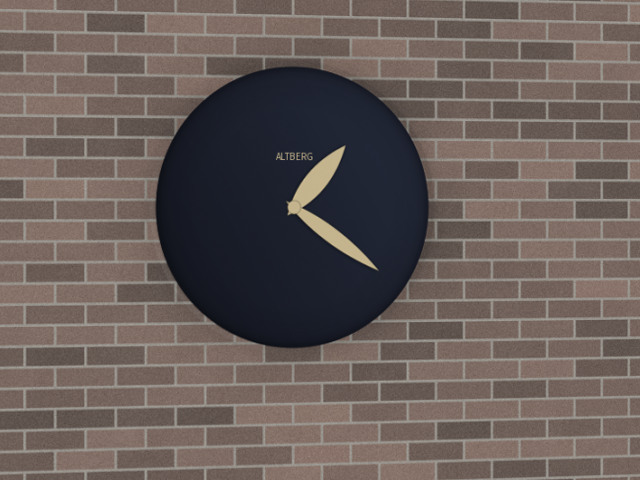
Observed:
1:21
